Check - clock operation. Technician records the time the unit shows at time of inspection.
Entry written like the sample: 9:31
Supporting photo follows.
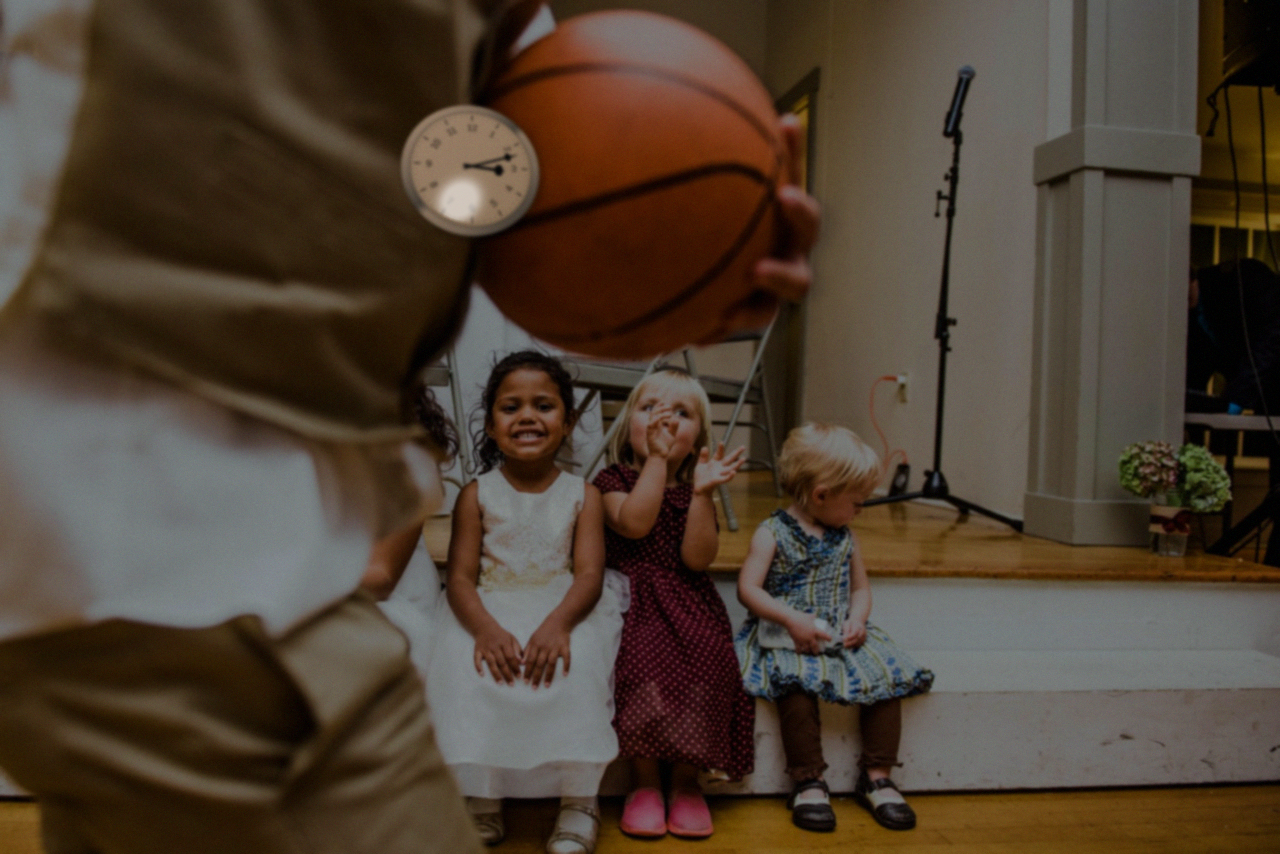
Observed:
3:12
